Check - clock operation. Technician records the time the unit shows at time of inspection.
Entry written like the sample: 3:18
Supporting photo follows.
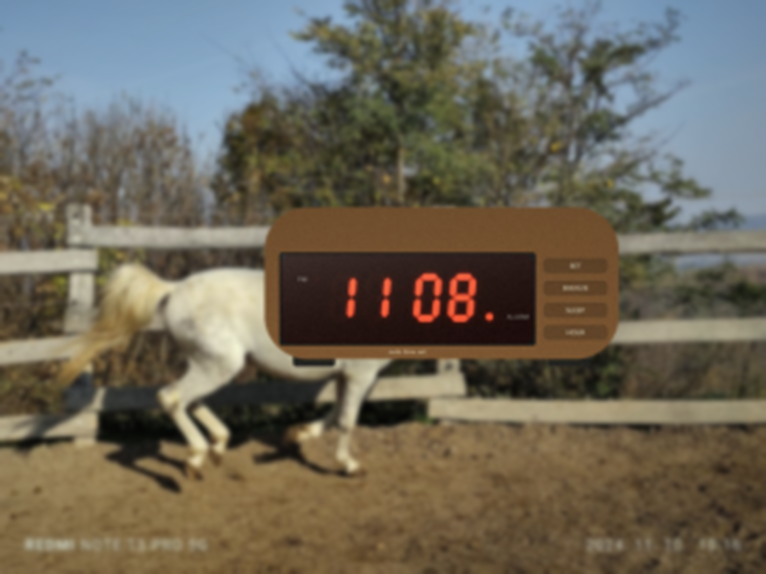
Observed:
11:08
